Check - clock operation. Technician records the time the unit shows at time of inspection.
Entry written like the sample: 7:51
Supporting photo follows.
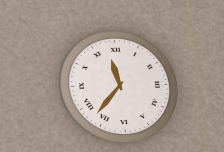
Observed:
11:37
